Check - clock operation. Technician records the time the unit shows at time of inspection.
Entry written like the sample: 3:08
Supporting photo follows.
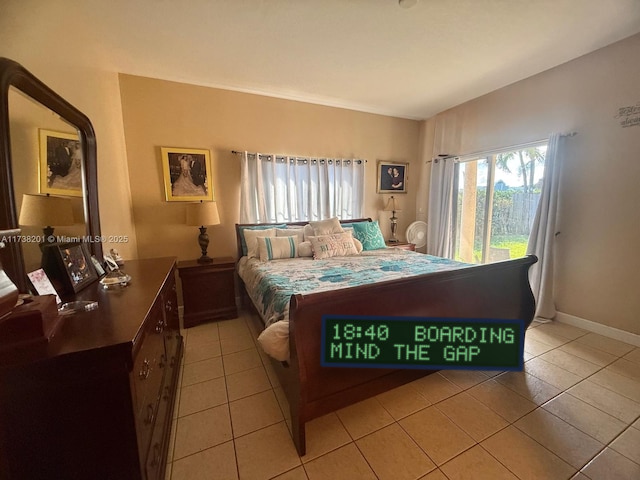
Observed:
18:40
